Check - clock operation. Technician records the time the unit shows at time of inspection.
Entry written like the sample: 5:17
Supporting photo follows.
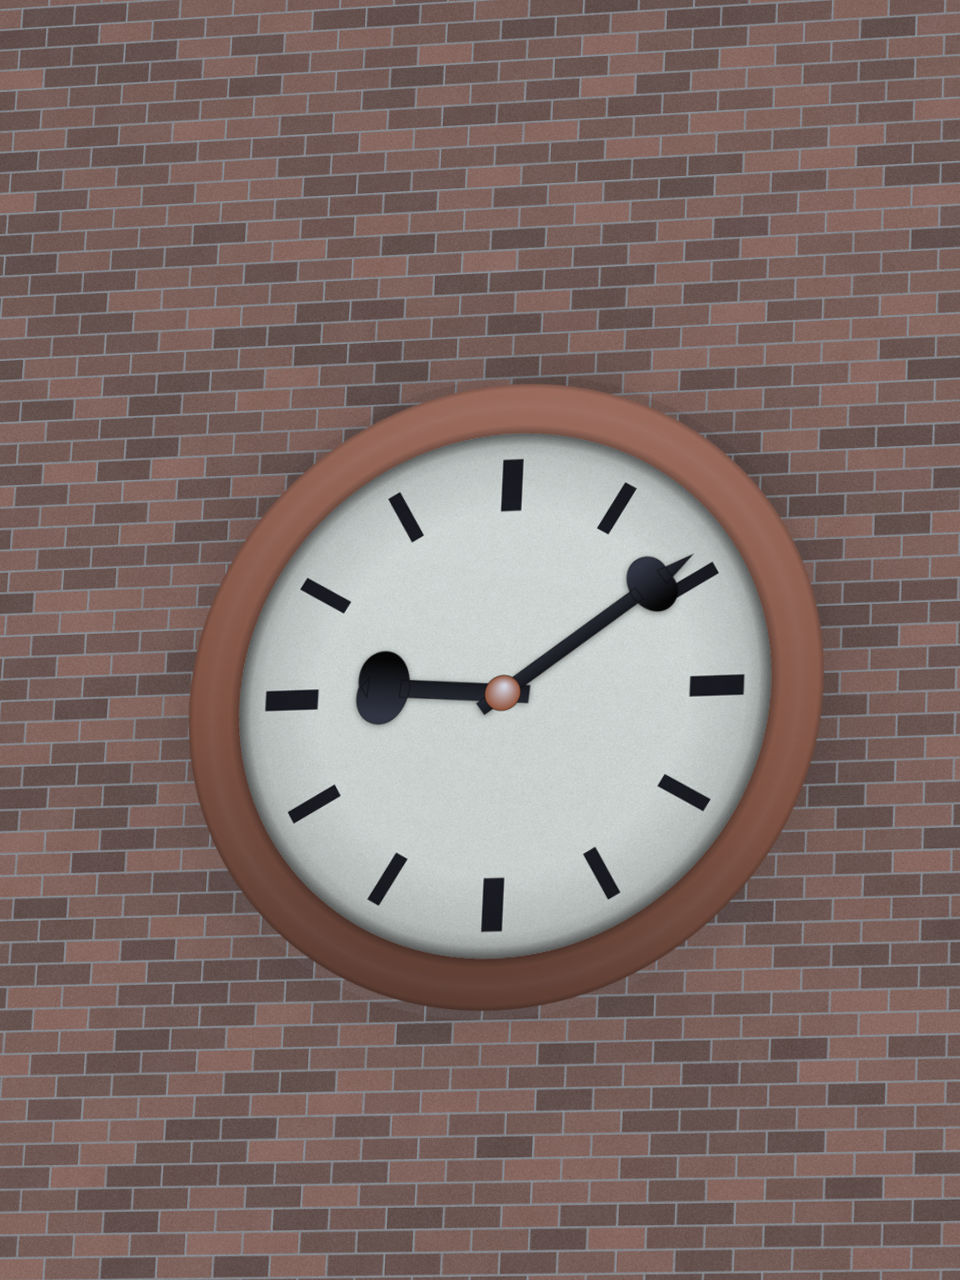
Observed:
9:09
